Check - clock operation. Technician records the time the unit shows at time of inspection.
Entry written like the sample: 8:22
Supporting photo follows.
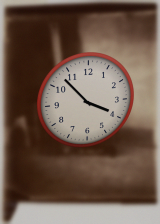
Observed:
3:53
